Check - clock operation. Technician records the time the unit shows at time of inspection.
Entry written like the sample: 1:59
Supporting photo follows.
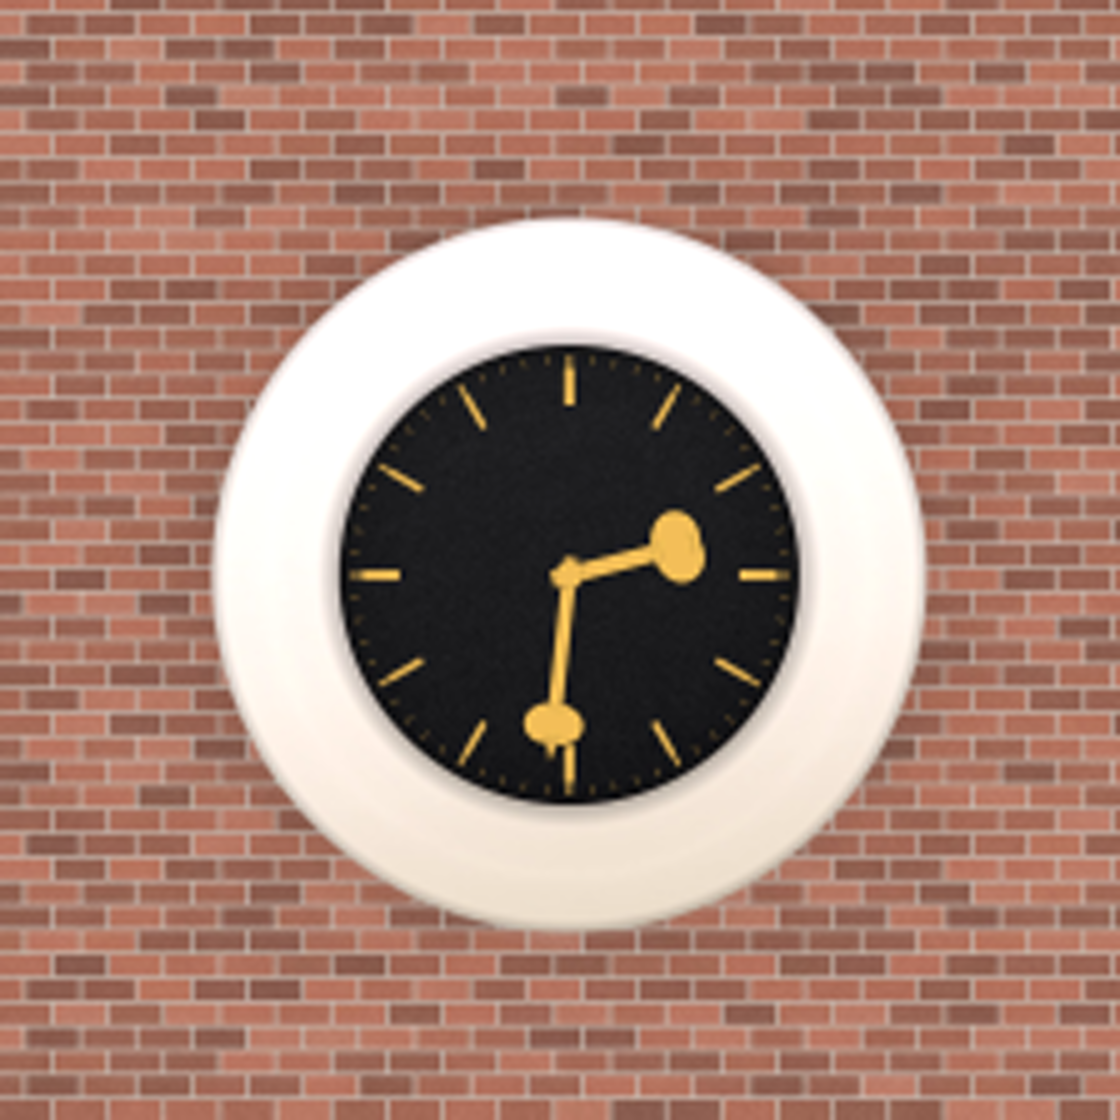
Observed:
2:31
